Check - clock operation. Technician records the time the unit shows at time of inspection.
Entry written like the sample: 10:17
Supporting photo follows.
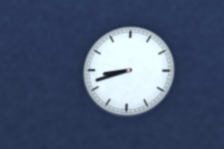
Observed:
8:42
